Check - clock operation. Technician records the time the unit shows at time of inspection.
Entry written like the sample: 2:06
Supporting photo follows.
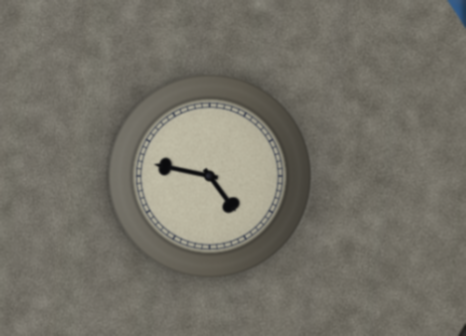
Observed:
4:47
